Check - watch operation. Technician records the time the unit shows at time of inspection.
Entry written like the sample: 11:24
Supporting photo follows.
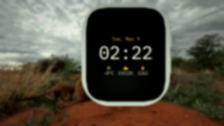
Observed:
2:22
